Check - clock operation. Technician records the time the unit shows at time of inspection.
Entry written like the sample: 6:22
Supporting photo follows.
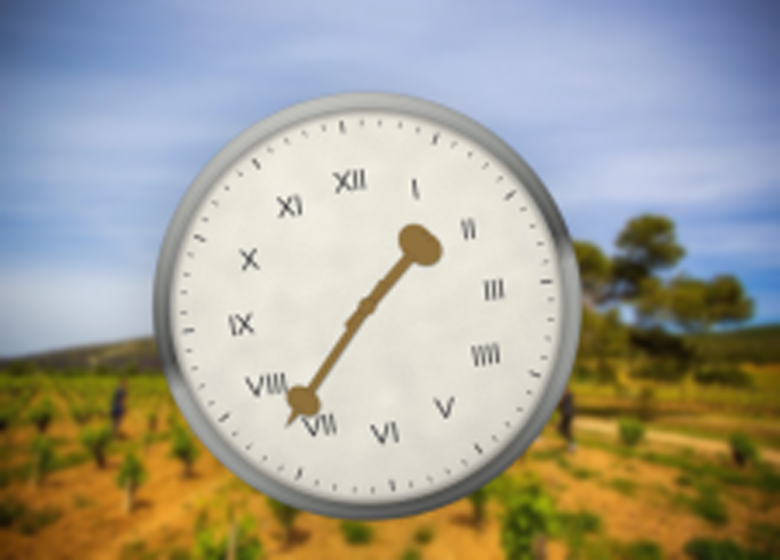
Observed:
1:37
